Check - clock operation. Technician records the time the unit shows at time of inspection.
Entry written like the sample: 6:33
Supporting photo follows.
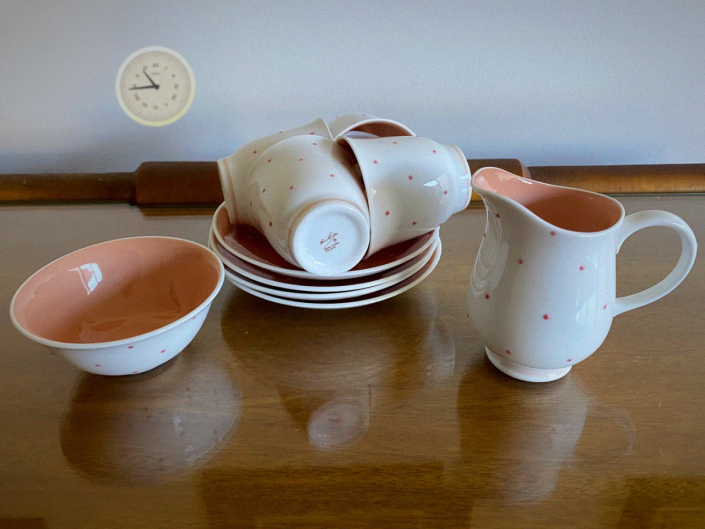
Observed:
10:44
